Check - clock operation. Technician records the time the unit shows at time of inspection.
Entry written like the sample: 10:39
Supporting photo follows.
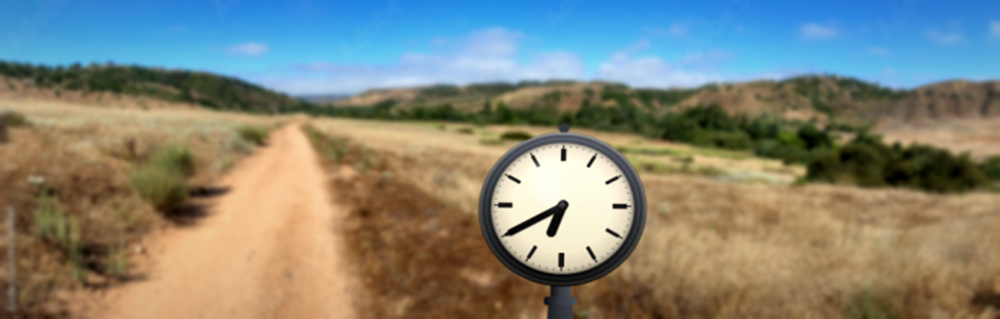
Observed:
6:40
